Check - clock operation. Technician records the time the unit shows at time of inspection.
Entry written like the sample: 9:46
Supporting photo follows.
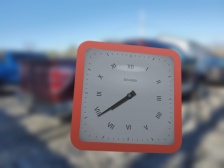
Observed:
7:39
